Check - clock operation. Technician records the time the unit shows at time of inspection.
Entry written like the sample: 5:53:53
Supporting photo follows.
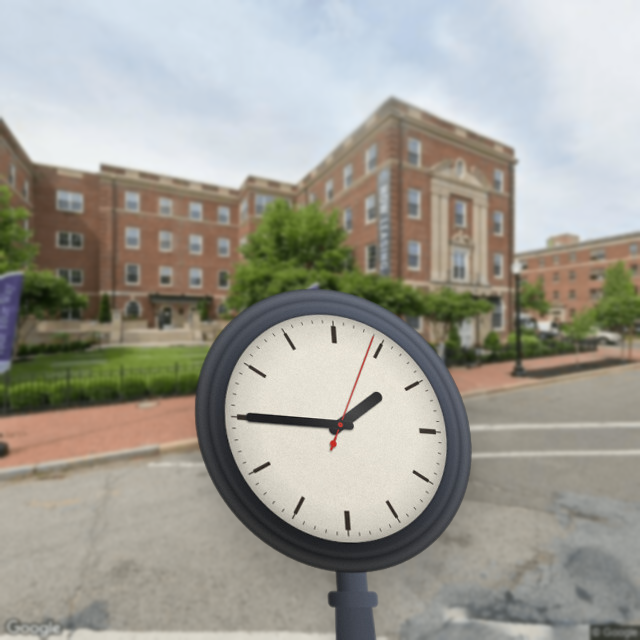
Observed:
1:45:04
